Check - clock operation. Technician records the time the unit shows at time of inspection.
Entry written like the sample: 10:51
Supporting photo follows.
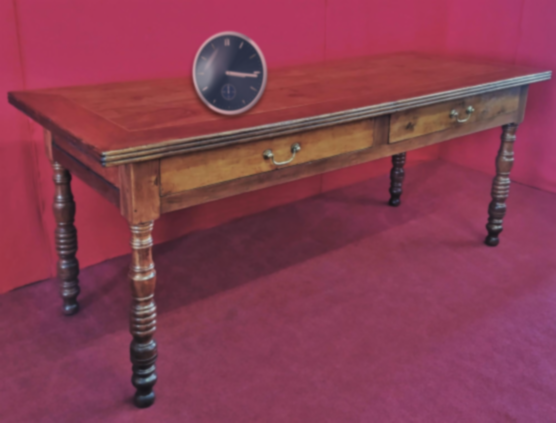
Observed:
3:16
